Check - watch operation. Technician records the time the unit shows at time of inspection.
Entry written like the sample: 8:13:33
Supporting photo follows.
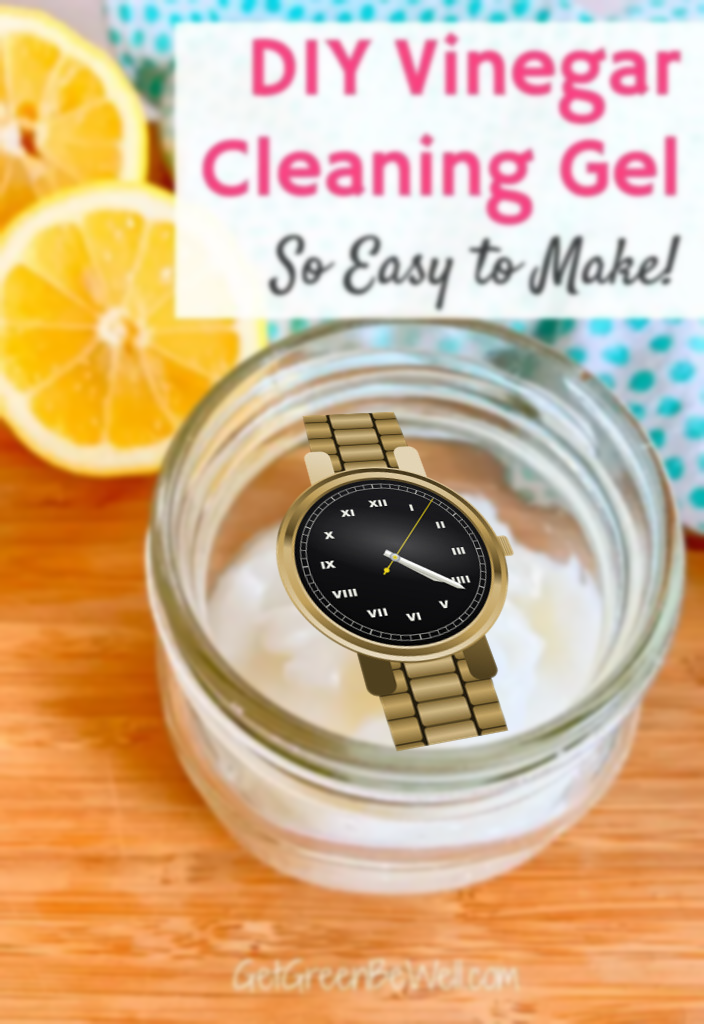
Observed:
4:21:07
